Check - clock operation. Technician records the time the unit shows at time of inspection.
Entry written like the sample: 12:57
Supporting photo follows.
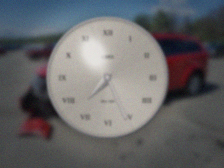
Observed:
7:26
